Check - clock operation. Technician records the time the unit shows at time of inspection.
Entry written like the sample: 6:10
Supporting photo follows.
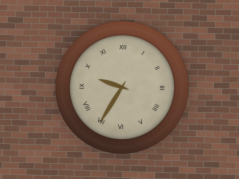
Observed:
9:35
